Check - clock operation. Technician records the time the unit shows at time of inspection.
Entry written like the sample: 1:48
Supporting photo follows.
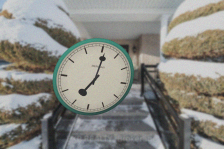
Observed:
7:01
